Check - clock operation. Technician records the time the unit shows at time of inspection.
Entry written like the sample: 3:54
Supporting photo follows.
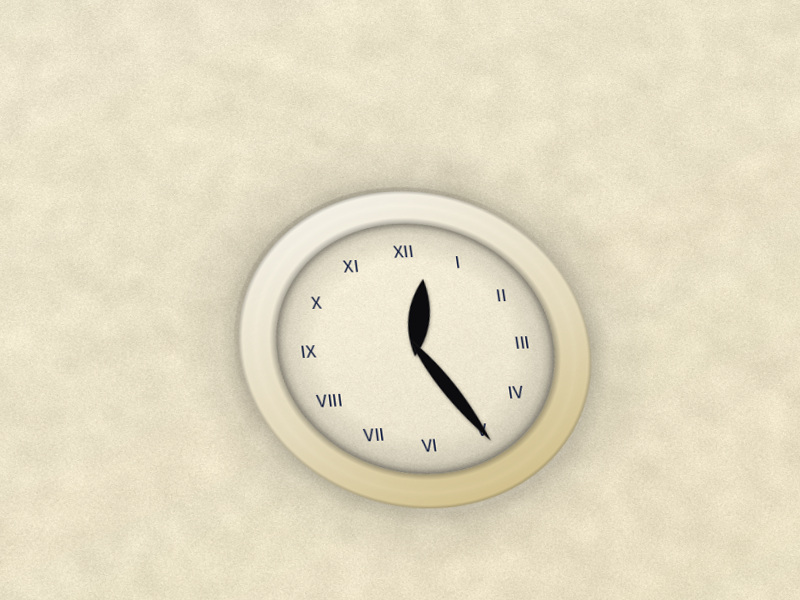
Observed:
12:25
